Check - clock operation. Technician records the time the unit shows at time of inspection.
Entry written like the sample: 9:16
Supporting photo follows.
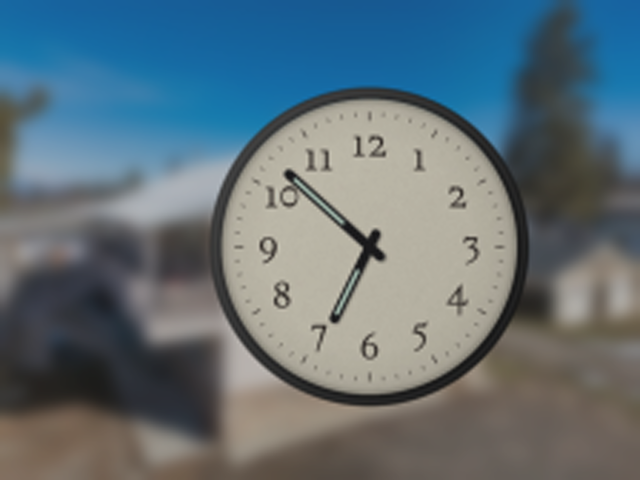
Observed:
6:52
